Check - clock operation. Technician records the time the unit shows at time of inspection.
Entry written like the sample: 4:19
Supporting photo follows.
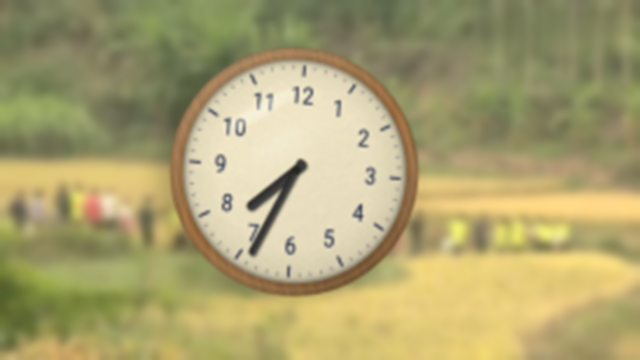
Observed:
7:34
